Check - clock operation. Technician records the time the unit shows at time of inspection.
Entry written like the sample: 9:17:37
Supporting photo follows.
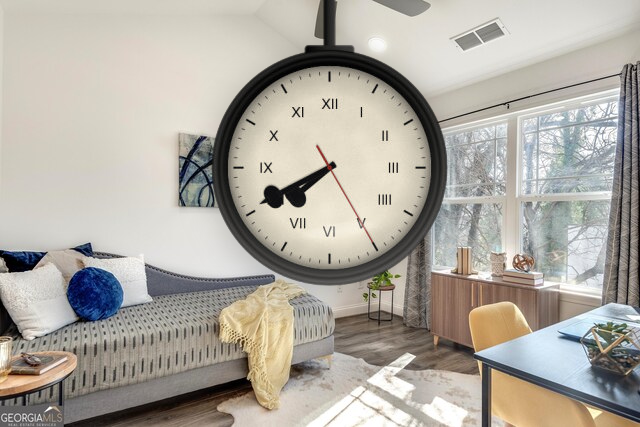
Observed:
7:40:25
